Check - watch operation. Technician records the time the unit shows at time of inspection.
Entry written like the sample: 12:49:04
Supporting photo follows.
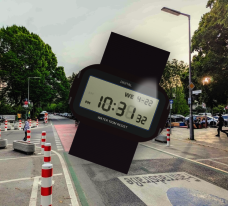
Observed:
10:31:32
